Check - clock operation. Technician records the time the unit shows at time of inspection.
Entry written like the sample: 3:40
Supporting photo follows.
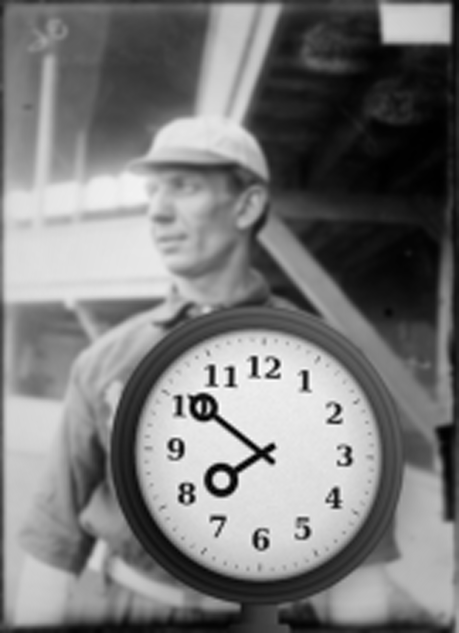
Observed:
7:51
